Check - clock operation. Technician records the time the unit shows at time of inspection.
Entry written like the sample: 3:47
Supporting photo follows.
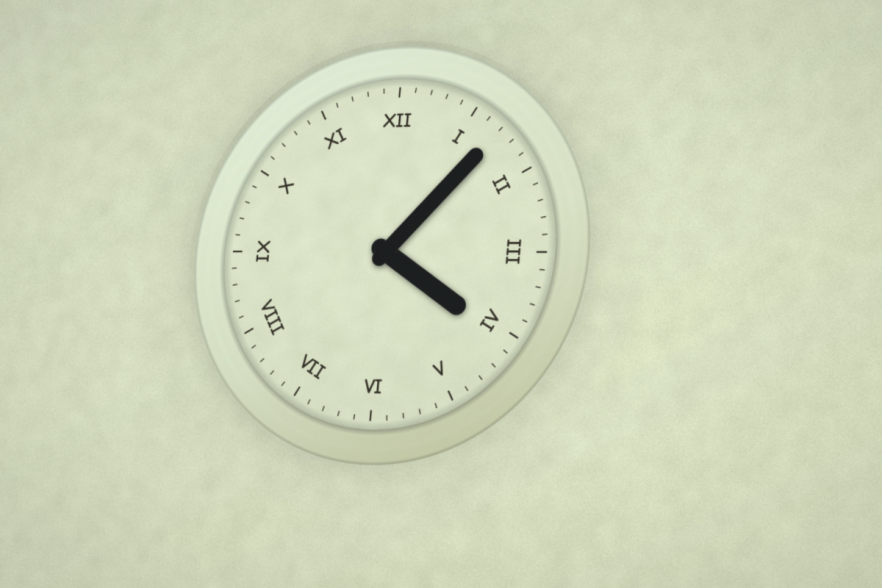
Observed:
4:07
